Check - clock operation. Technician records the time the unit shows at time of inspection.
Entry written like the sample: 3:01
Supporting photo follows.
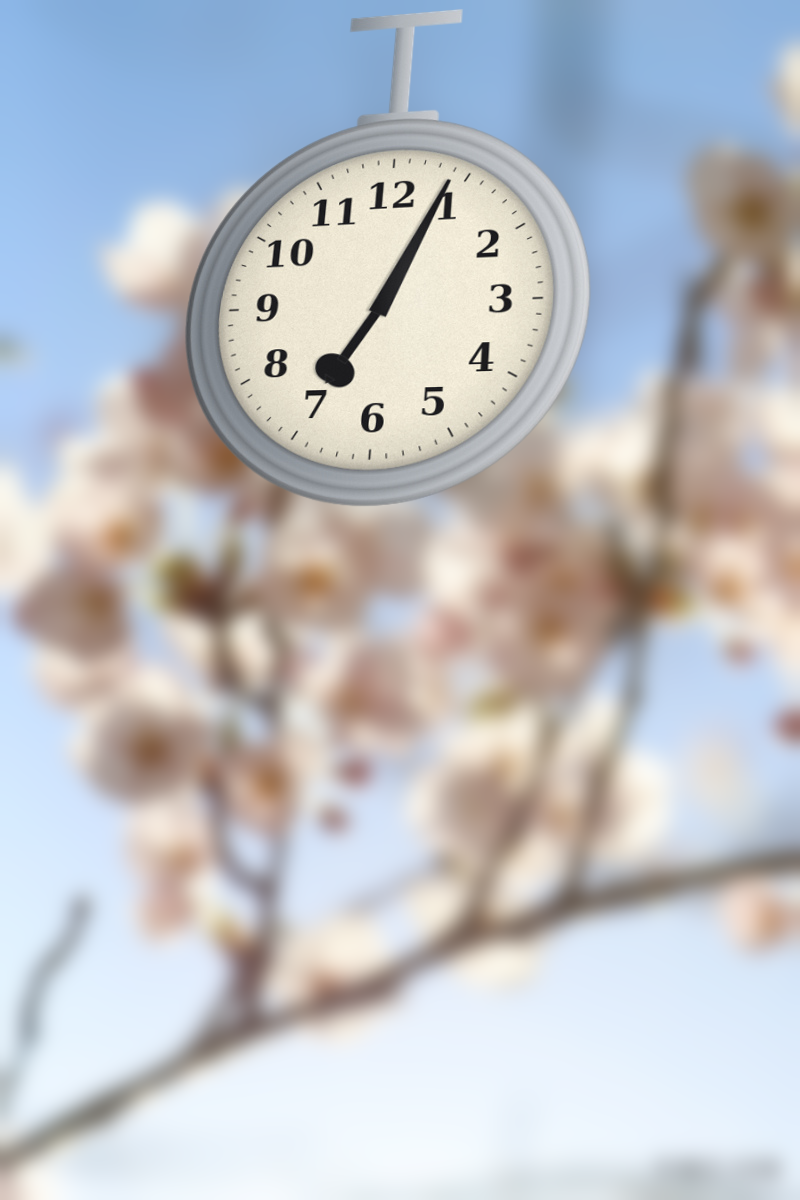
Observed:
7:04
